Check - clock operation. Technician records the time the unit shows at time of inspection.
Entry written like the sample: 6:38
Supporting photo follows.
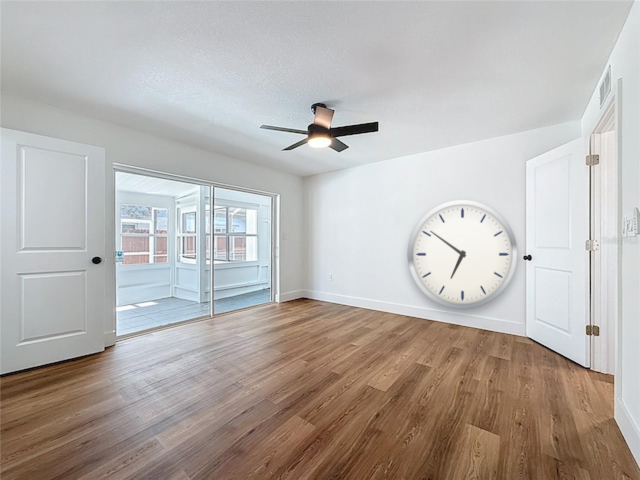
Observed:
6:51
